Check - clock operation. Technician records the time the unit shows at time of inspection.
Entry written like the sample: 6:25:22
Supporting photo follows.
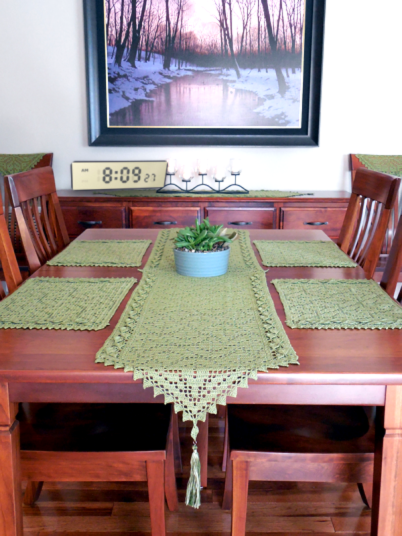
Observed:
8:09:27
